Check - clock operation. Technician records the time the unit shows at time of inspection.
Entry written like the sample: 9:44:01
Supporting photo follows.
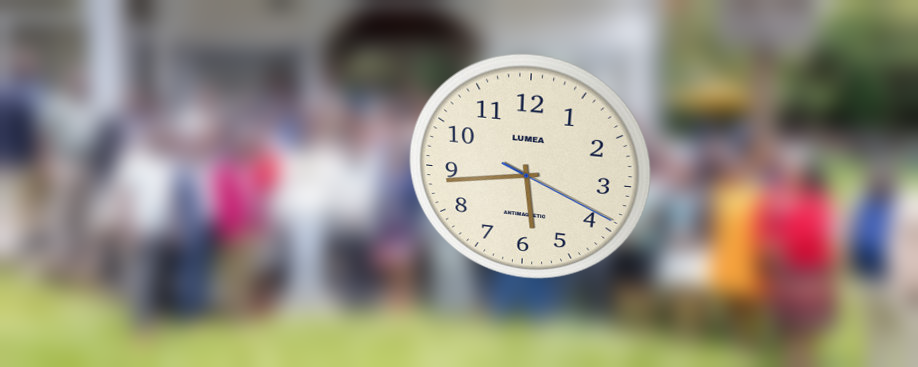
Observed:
5:43:19
